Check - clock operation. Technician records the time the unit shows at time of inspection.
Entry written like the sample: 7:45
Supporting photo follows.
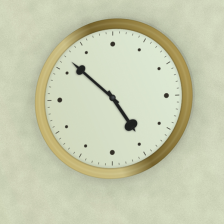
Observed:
4:52
